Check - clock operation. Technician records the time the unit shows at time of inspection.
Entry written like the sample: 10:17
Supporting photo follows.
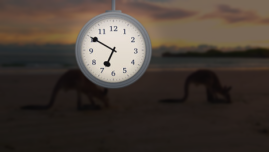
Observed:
6:50
